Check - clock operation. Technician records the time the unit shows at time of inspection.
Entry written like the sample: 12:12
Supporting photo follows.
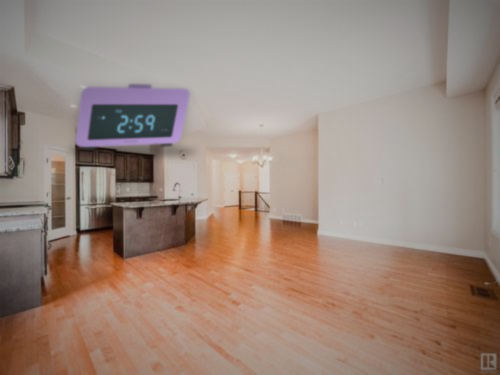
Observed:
2:59
